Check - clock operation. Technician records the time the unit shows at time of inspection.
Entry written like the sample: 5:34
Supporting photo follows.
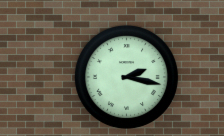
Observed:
2:17
